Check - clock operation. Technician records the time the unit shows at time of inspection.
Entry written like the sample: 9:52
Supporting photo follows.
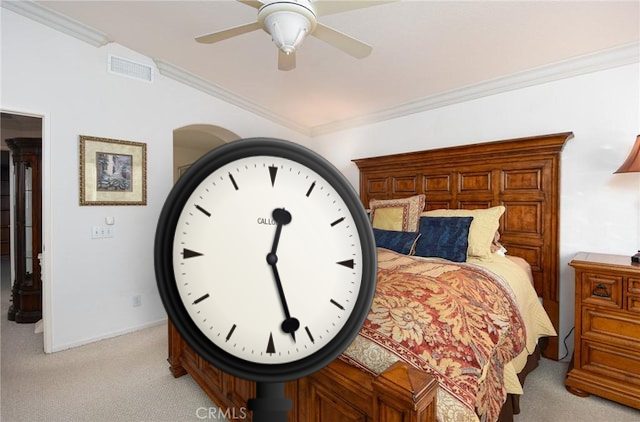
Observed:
12:27
